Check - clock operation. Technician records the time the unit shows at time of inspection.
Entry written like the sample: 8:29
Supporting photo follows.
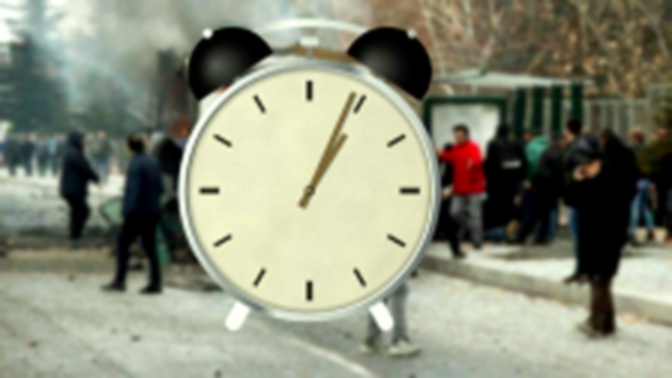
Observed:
1:04
